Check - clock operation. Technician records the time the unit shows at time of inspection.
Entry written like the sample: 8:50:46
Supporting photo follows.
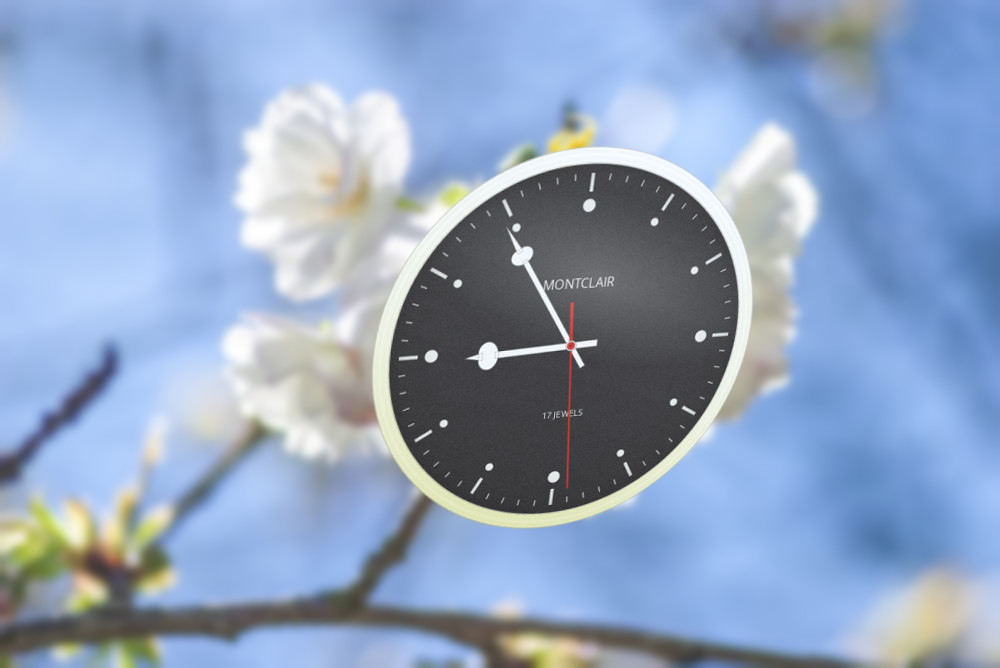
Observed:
8:54:29
